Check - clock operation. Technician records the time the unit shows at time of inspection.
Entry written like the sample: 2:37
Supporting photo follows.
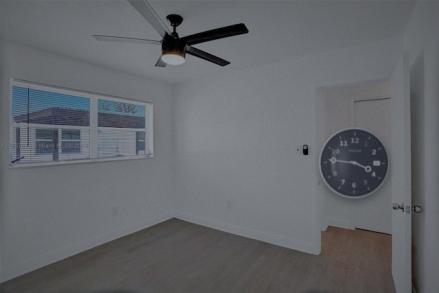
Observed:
3:46
